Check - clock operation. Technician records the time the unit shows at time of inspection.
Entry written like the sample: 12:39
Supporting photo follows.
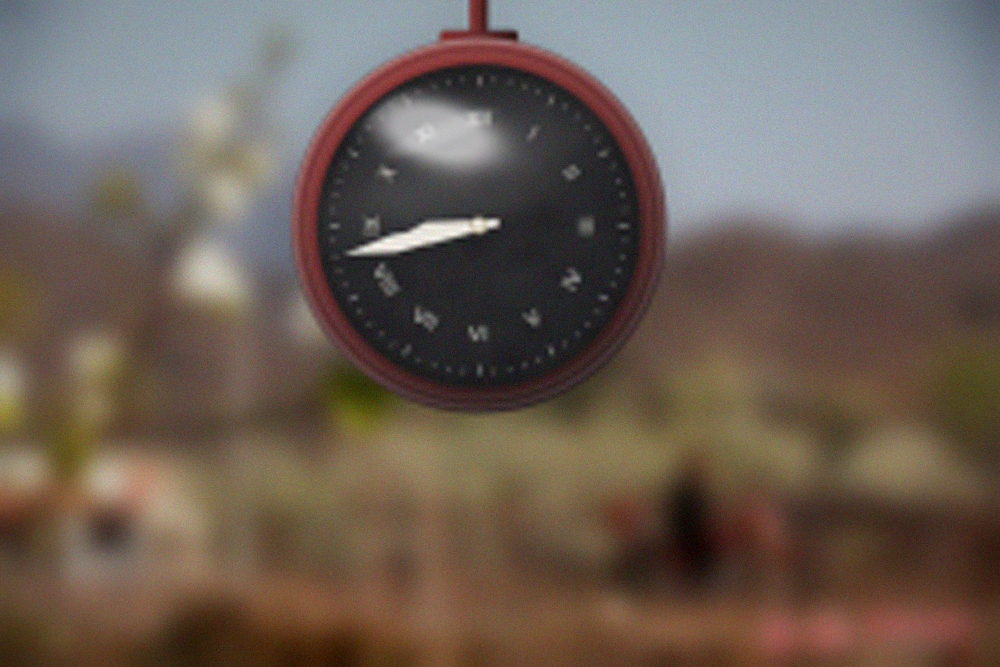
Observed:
8:43
